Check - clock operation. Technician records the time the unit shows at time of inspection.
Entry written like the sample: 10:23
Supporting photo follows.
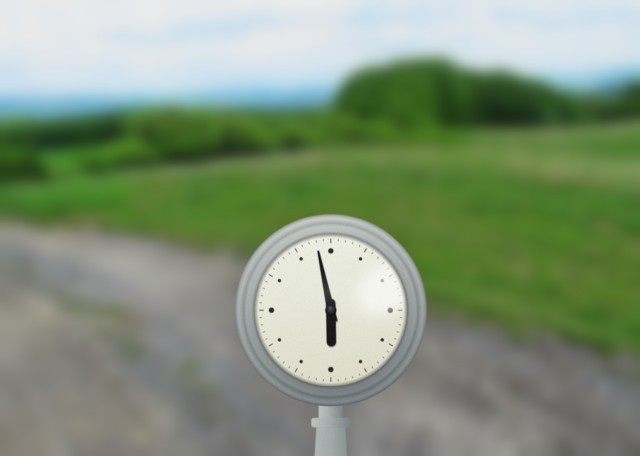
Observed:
5:58
